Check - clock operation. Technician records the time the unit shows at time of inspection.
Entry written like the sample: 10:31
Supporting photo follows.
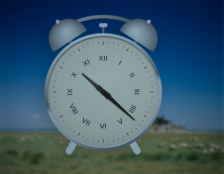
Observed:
10:22
